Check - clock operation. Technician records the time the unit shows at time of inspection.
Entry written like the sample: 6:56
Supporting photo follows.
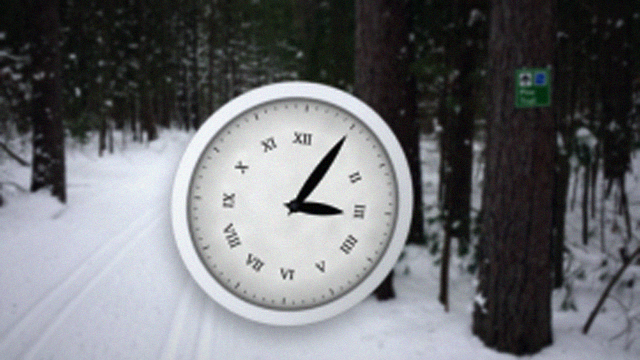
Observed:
3:05
